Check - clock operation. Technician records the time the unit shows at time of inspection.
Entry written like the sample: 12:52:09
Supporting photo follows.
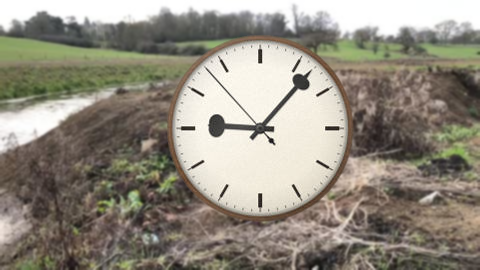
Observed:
9:06:53
